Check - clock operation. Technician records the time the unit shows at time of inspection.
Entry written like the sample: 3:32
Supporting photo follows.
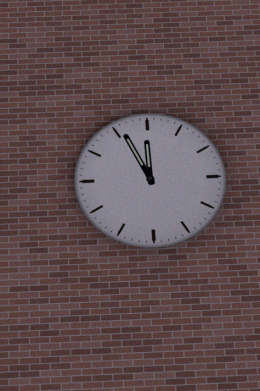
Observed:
11:56
